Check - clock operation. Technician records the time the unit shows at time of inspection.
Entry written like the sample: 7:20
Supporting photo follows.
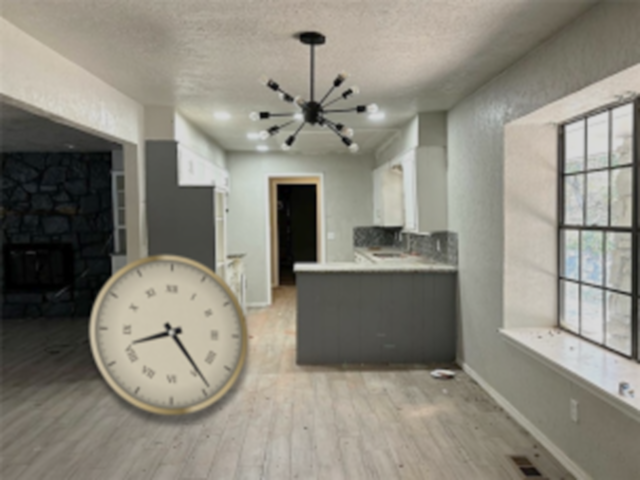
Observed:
8:24
